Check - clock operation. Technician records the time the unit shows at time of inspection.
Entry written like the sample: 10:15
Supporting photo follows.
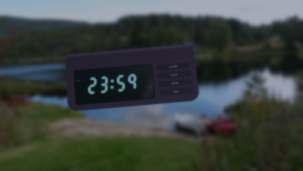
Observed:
23:59
